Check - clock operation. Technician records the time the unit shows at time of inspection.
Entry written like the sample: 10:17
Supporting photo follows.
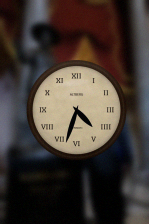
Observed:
4:33
